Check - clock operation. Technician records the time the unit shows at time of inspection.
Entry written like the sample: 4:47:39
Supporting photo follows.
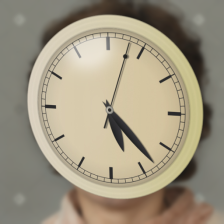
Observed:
5:23:03
